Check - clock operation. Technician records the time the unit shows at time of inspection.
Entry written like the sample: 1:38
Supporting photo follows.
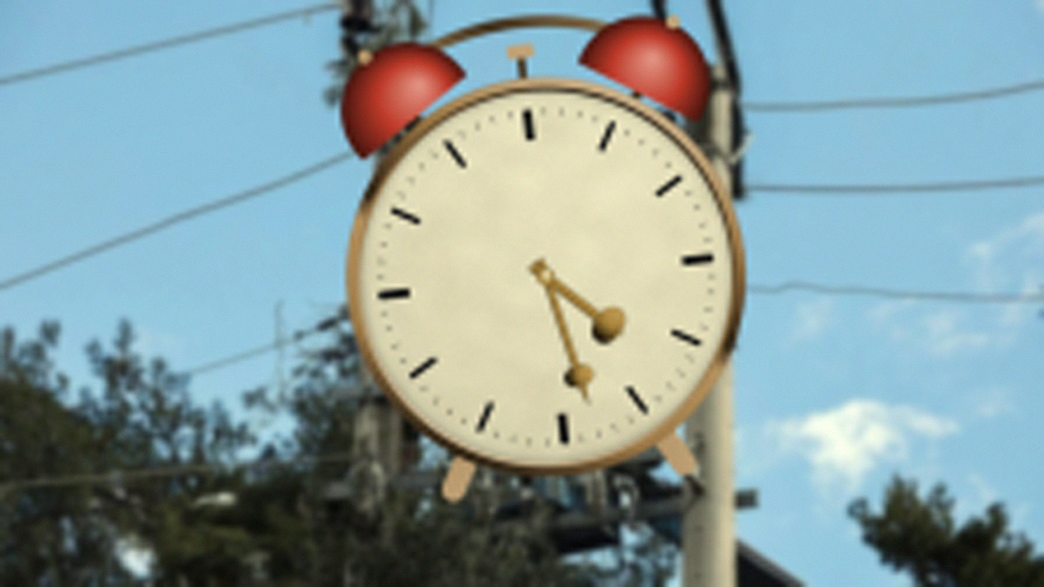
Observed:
4:28
